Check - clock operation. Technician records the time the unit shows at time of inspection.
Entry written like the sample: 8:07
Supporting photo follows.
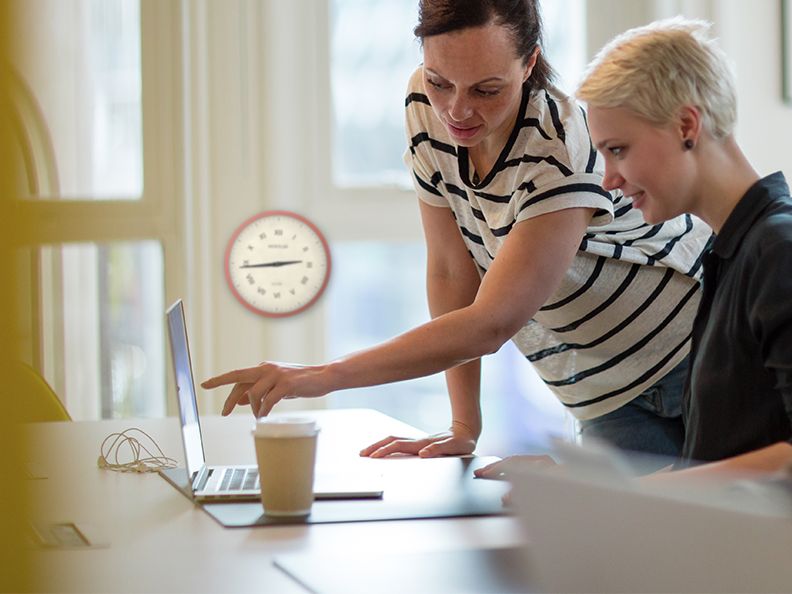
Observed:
2:44
